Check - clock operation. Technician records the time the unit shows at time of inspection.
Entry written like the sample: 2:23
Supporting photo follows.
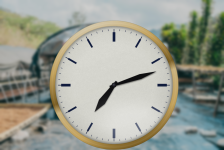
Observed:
7:12
